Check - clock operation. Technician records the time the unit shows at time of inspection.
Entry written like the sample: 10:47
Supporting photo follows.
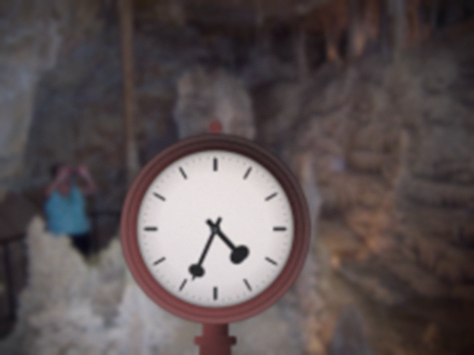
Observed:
4:34
